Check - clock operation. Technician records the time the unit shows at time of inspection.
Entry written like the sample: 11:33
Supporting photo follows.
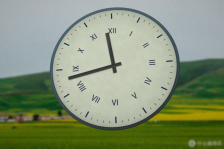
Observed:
11:43
